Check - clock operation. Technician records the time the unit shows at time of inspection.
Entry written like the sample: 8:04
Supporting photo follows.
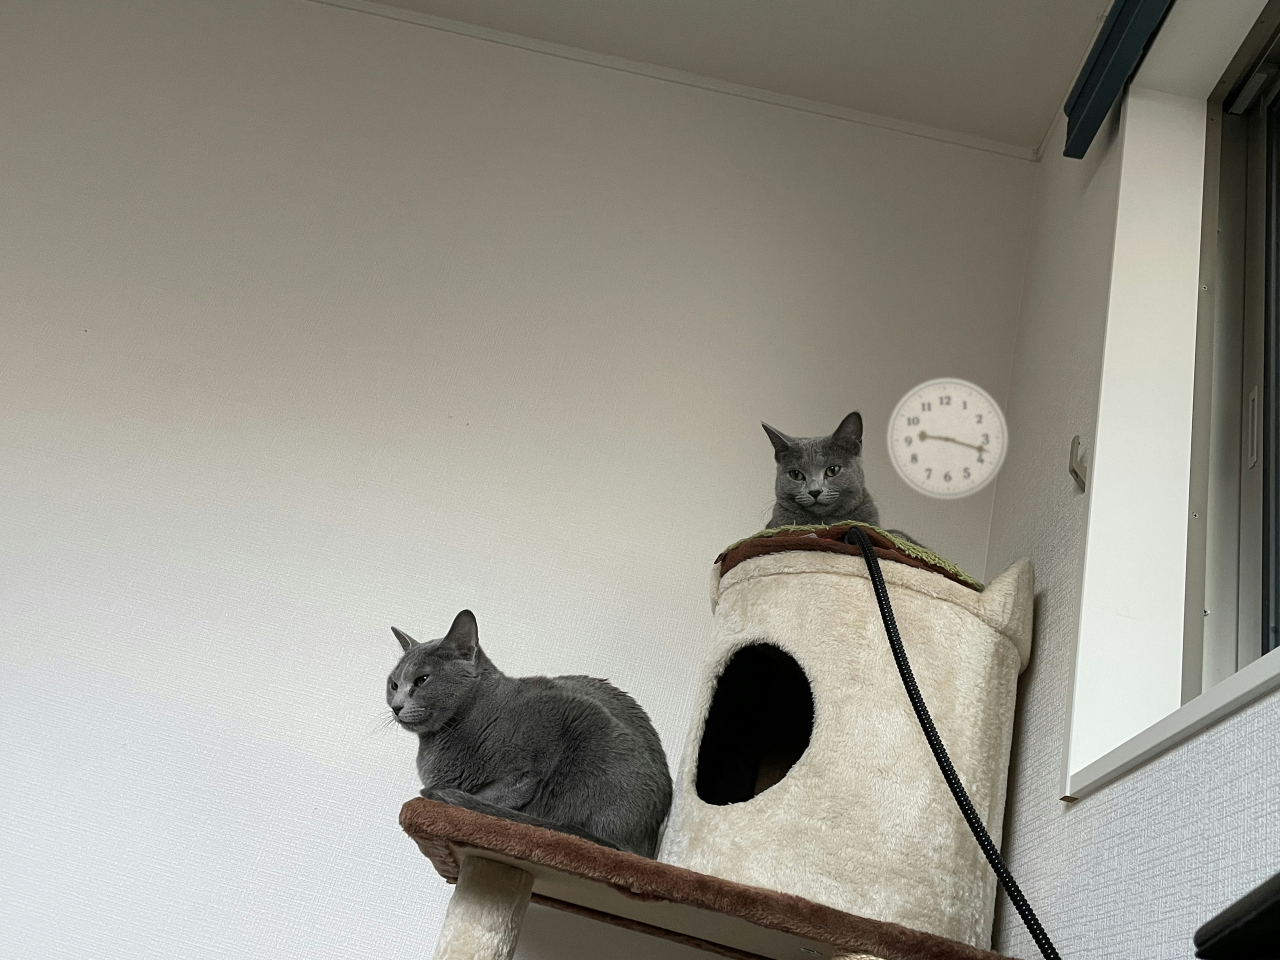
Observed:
9:18
